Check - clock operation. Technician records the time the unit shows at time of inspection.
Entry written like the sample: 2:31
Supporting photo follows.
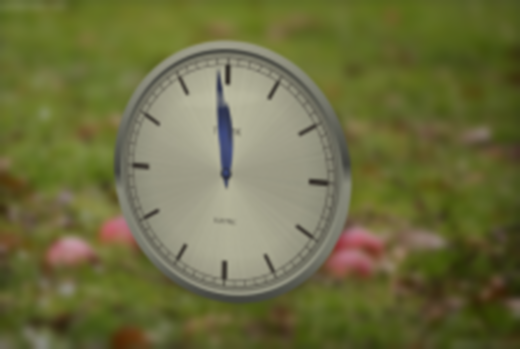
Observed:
11:59
